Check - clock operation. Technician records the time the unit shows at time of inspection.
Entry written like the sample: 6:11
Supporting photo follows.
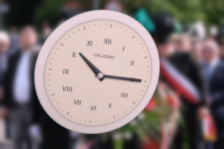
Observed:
10:15
